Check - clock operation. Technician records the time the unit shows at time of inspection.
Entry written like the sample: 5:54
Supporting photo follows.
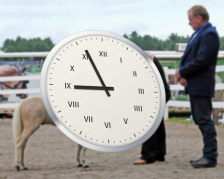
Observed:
8:56
